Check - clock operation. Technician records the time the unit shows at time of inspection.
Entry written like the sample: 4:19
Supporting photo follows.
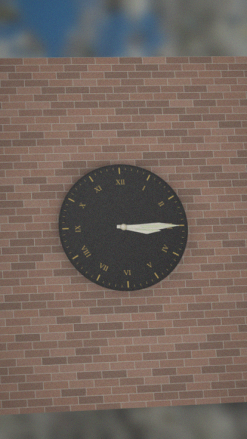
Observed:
3:15
